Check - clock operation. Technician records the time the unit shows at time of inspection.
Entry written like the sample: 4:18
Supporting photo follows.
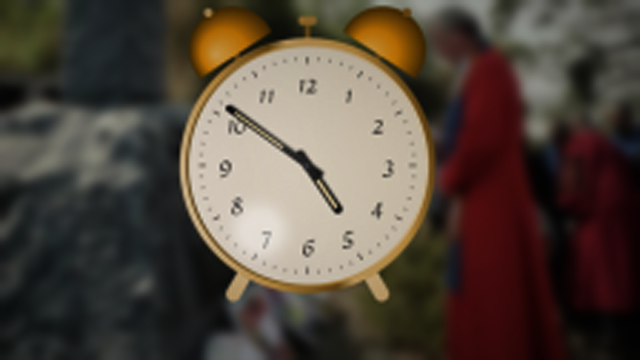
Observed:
4:51
